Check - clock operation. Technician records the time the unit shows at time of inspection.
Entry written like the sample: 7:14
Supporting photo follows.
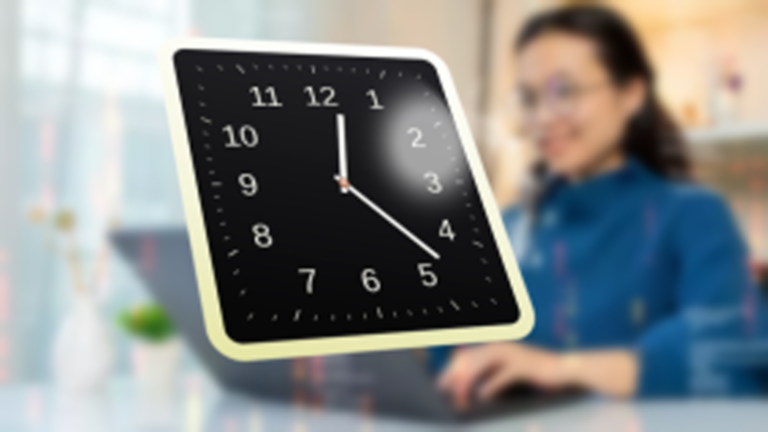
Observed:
12:23
